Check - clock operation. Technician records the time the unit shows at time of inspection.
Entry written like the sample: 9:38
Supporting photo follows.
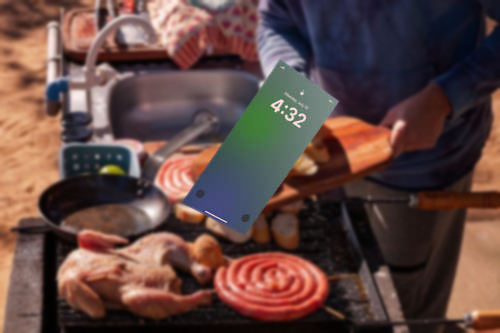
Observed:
4:32
